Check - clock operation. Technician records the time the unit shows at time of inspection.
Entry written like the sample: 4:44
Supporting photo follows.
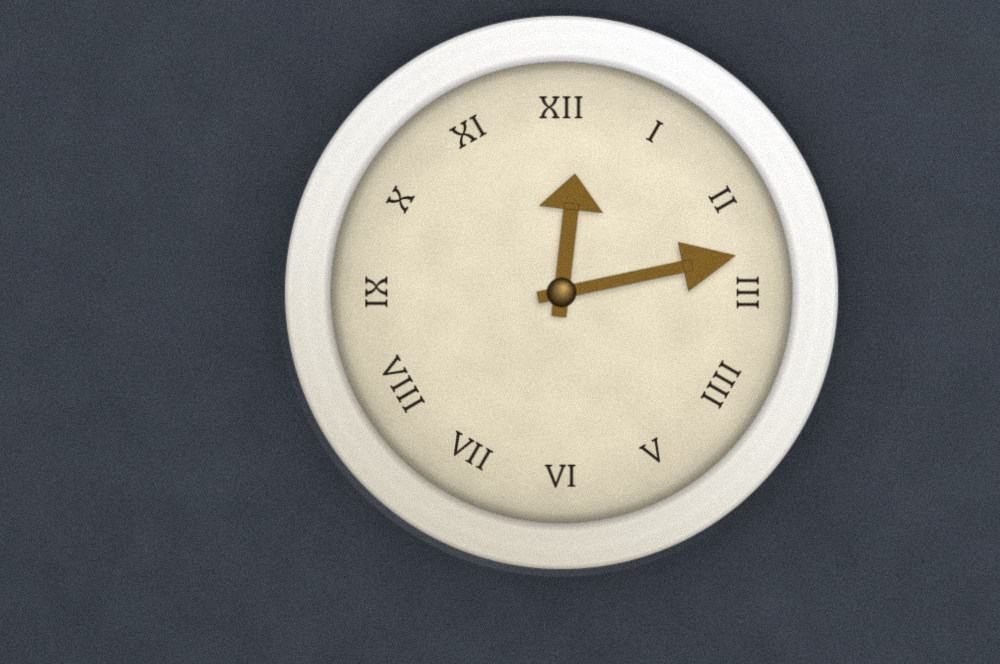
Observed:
12:13
